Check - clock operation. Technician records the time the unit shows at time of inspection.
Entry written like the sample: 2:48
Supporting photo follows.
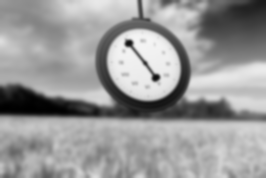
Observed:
4:54
